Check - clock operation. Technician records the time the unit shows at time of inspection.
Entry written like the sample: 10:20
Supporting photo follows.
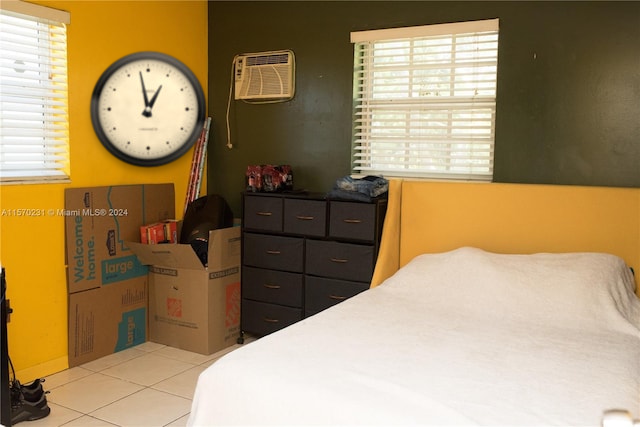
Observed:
12:58
